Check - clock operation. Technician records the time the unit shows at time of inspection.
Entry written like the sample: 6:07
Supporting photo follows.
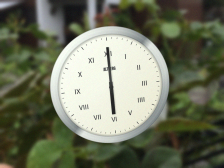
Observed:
6:00
